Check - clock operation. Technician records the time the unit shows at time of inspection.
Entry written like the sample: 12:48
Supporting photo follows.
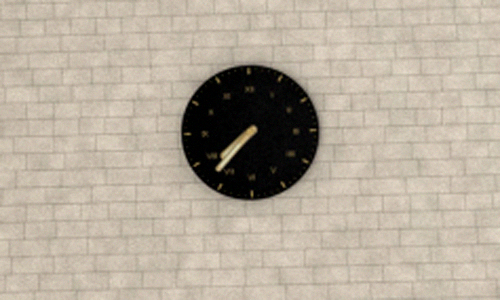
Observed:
7:37
